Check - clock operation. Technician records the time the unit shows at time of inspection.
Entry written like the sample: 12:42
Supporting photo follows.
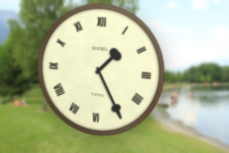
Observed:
1:25
